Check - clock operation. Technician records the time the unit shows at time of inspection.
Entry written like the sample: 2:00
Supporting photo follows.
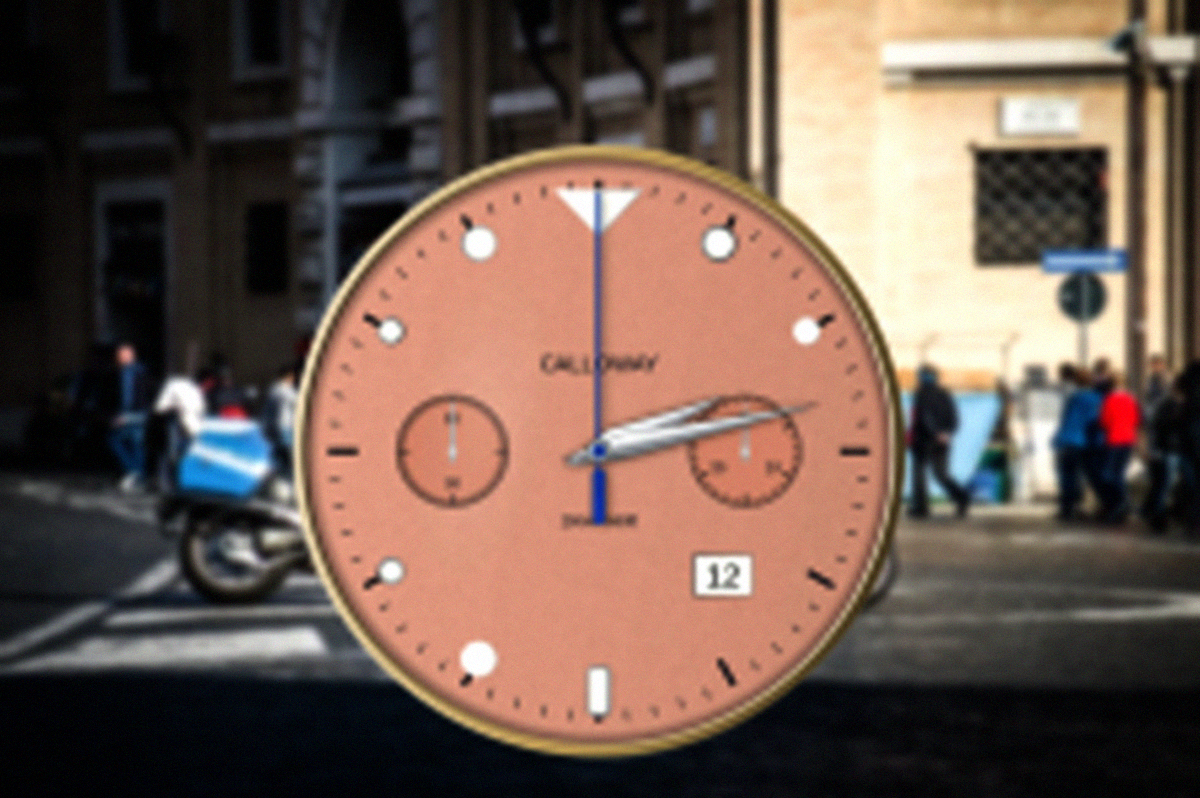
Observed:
2:13
